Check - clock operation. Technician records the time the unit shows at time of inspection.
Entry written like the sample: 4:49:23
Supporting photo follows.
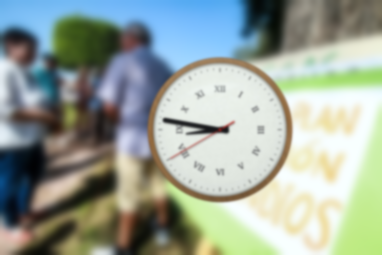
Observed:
8:46:40
